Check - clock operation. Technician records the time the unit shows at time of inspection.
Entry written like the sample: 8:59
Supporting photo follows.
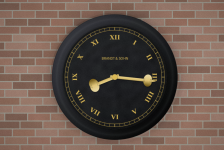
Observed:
8:16
